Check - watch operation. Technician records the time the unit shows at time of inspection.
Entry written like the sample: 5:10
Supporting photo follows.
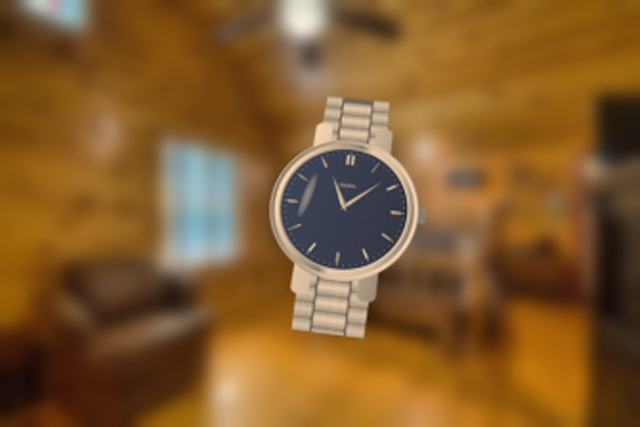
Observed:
11:08
